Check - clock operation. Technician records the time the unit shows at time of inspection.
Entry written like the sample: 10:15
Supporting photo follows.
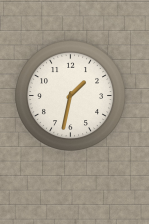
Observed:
1:32
